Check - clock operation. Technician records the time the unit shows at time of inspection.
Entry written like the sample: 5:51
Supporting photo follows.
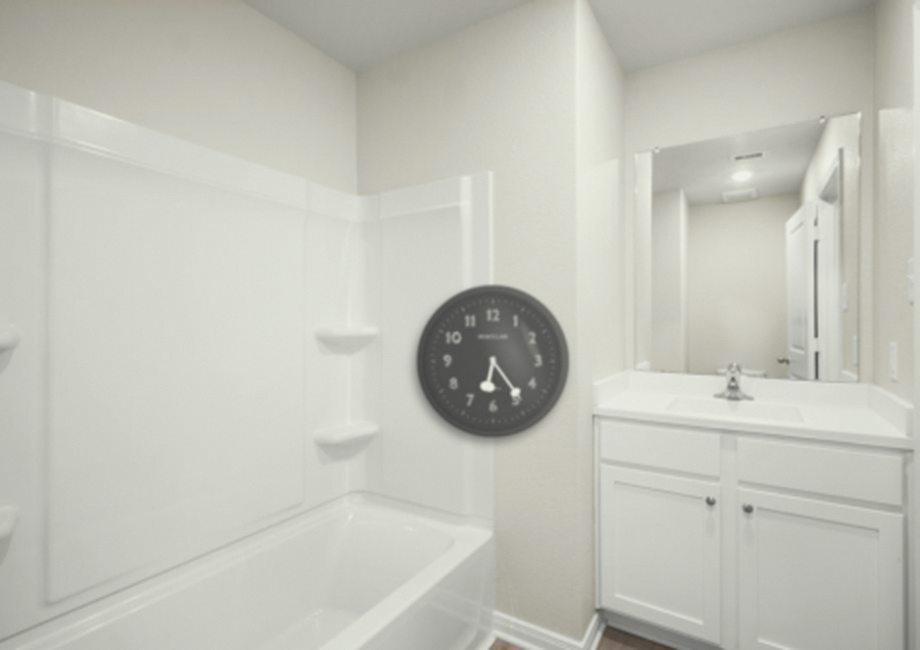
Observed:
6:24
